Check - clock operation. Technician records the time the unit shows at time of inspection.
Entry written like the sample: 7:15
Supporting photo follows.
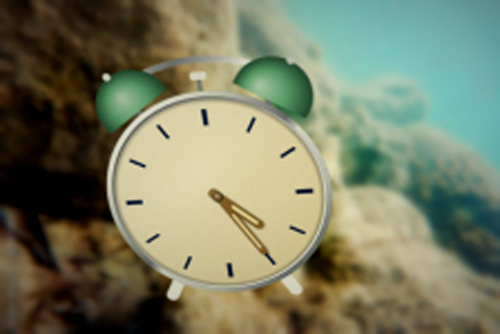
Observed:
4:25
